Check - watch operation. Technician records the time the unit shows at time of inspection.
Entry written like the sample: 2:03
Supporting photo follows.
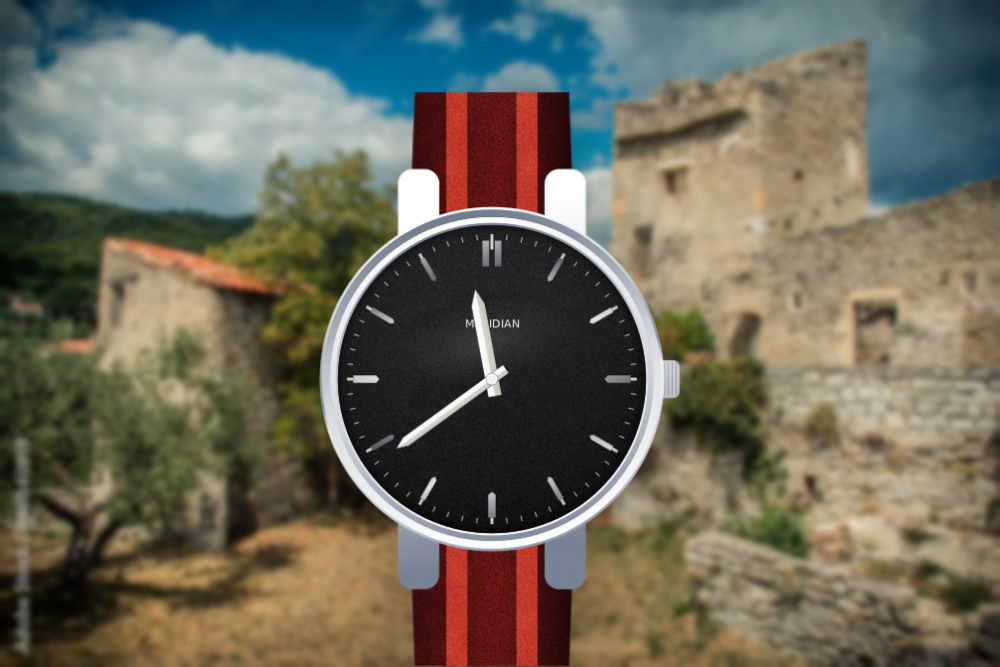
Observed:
11:39
